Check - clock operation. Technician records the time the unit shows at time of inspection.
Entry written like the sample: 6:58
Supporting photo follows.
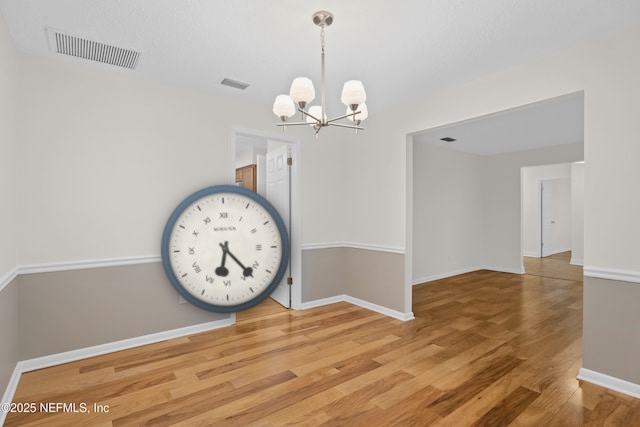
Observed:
6:23
